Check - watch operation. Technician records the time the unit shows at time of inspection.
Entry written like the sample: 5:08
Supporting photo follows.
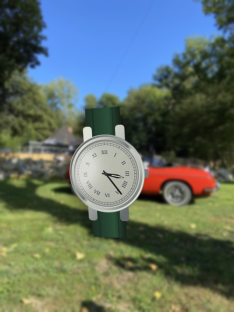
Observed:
3:24
